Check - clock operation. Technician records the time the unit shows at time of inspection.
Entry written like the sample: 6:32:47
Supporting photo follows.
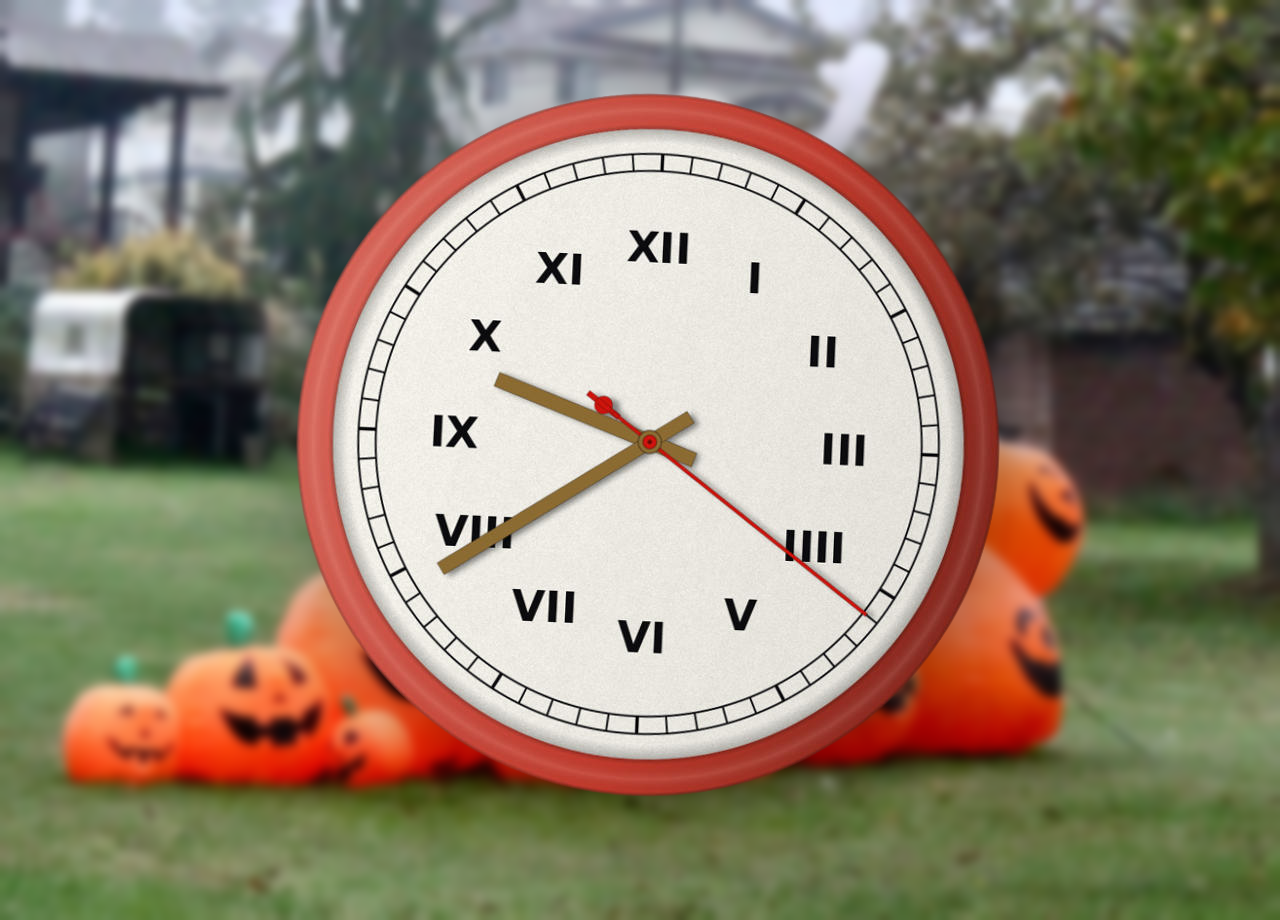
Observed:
9:39:21
